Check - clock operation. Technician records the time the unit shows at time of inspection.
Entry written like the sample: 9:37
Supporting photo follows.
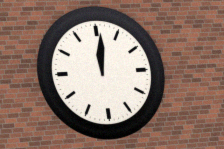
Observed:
12:01
